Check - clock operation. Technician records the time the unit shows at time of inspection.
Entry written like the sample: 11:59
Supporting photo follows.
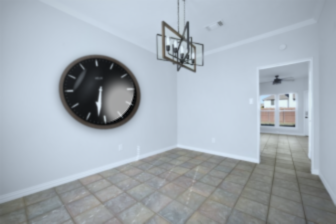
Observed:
6:32
